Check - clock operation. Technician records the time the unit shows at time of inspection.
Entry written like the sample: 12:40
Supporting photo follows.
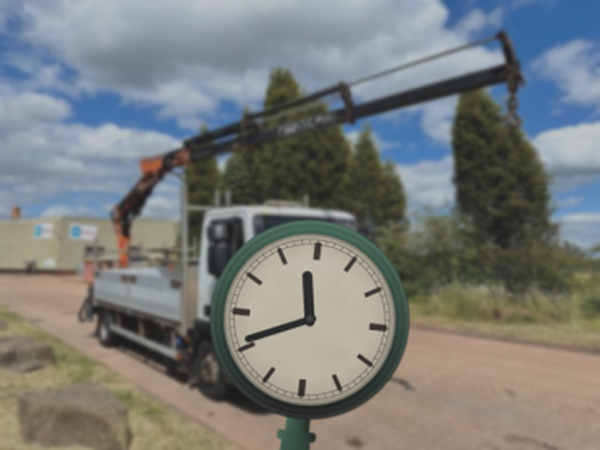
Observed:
11:41
